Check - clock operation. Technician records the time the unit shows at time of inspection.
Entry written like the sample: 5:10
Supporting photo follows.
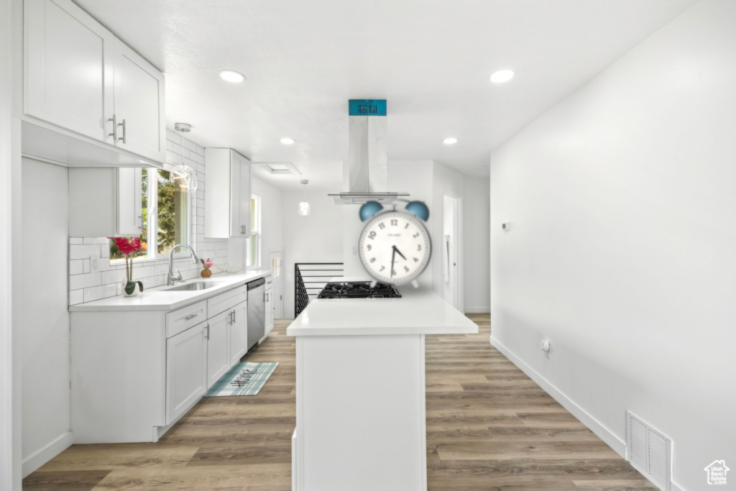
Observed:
4:31
